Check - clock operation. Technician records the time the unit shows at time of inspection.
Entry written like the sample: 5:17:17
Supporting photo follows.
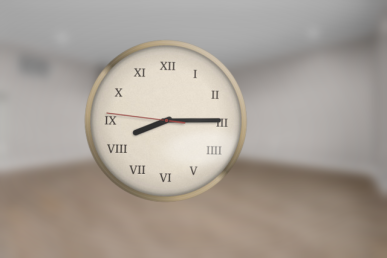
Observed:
8:14:46
